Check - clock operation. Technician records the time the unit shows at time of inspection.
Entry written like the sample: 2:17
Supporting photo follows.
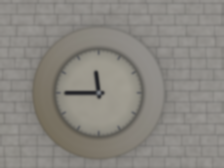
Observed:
11:45
